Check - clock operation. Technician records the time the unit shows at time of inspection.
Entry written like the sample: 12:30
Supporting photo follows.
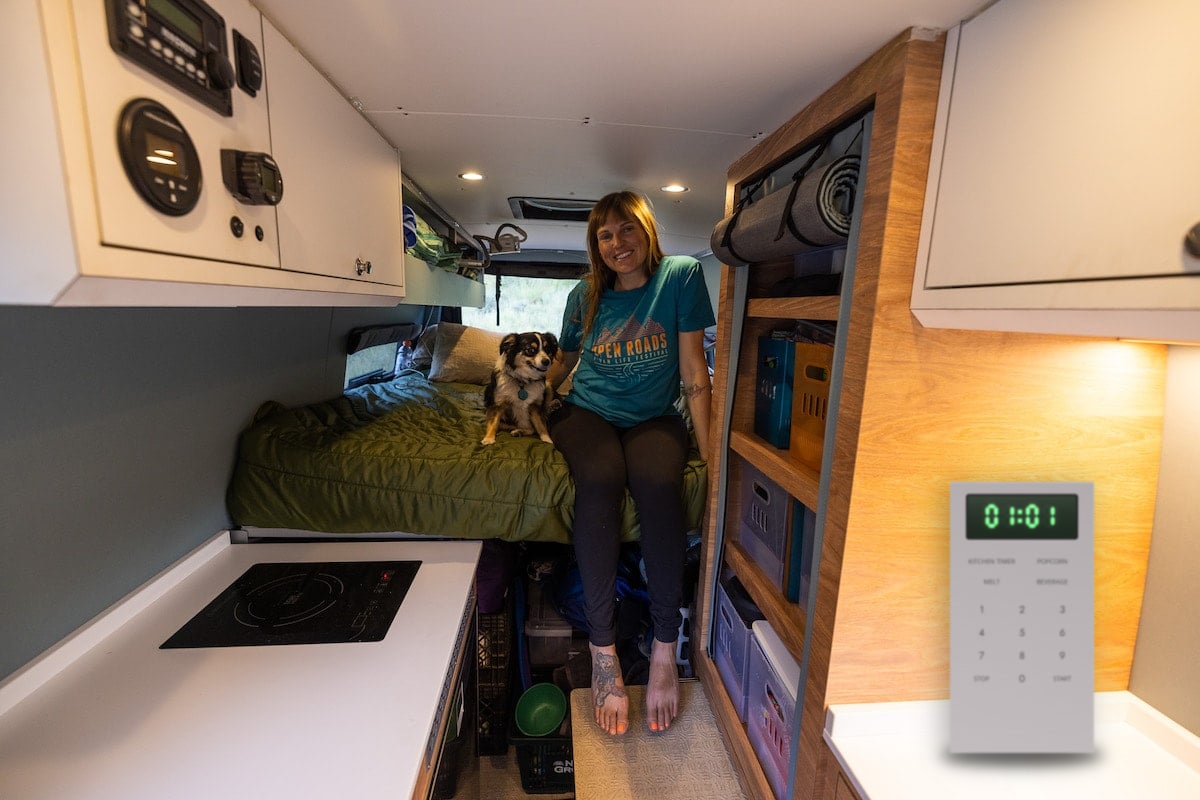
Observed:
1:01
